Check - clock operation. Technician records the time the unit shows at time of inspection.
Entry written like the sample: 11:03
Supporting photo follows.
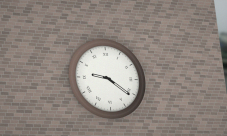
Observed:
9:21
